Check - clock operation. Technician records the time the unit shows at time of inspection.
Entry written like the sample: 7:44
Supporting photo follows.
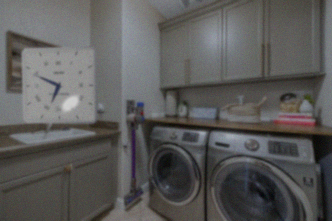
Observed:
6:49
